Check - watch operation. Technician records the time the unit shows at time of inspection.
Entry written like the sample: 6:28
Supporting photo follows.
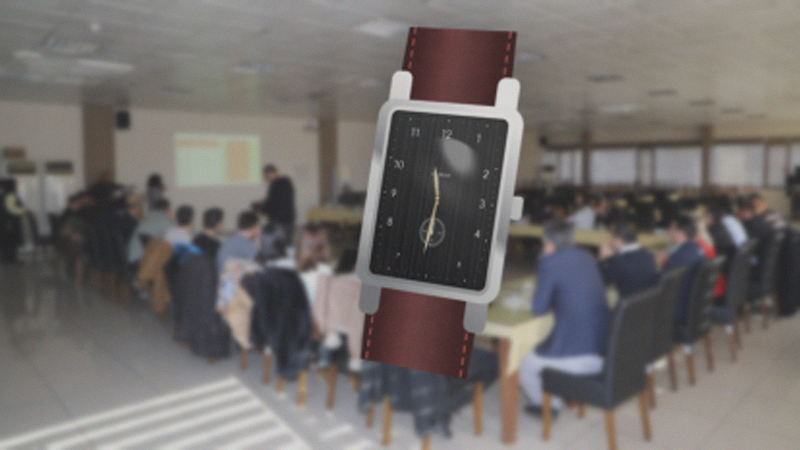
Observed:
11:31
